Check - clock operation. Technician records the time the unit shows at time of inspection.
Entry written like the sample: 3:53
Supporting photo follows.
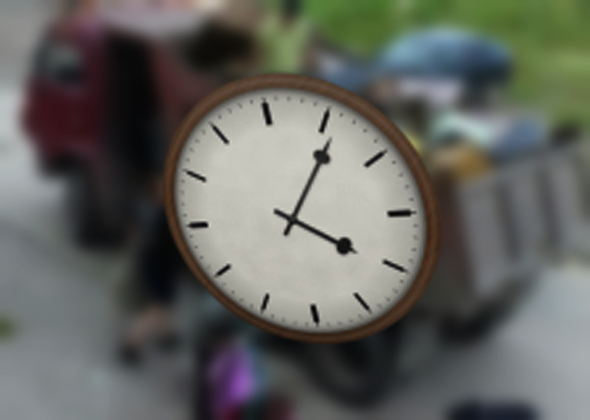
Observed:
4:06
